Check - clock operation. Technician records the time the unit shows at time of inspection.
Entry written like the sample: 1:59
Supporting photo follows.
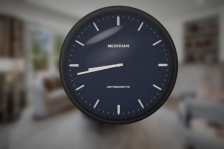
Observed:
8:43
